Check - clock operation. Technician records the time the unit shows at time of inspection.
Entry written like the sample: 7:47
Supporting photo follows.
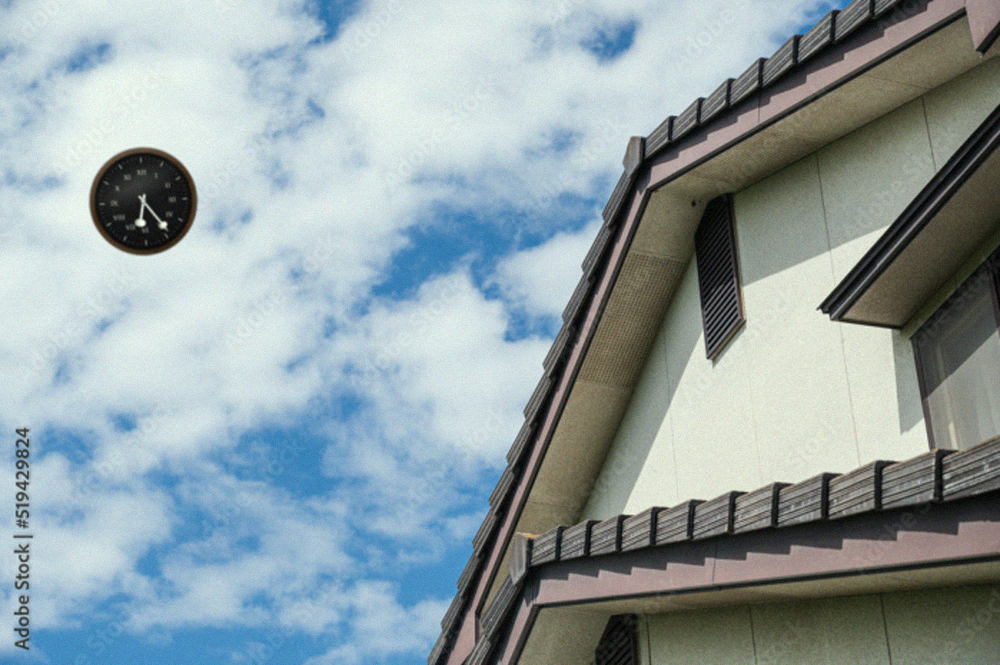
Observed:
6:24
